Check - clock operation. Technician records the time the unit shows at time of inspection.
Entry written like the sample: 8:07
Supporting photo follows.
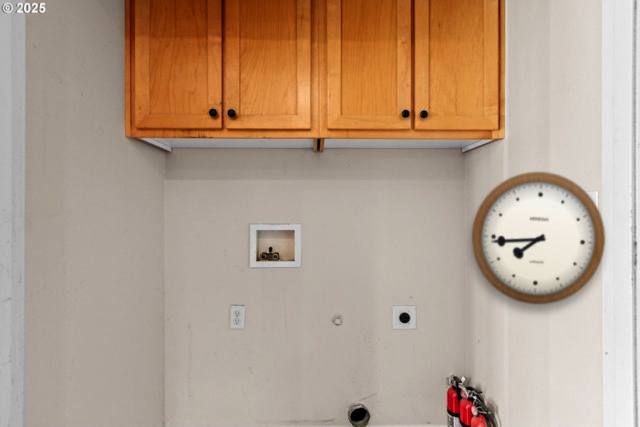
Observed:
7:44
